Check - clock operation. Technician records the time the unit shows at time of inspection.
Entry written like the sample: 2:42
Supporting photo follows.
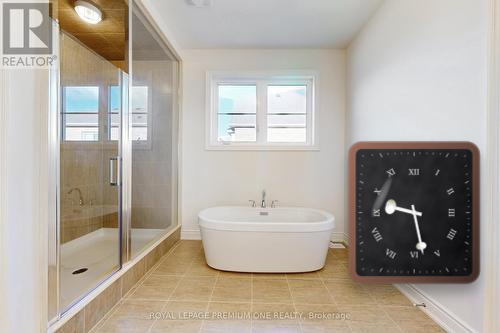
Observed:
9:28
